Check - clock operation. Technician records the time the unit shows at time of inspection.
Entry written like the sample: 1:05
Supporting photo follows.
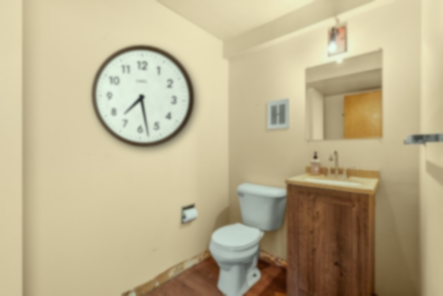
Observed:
7:28
